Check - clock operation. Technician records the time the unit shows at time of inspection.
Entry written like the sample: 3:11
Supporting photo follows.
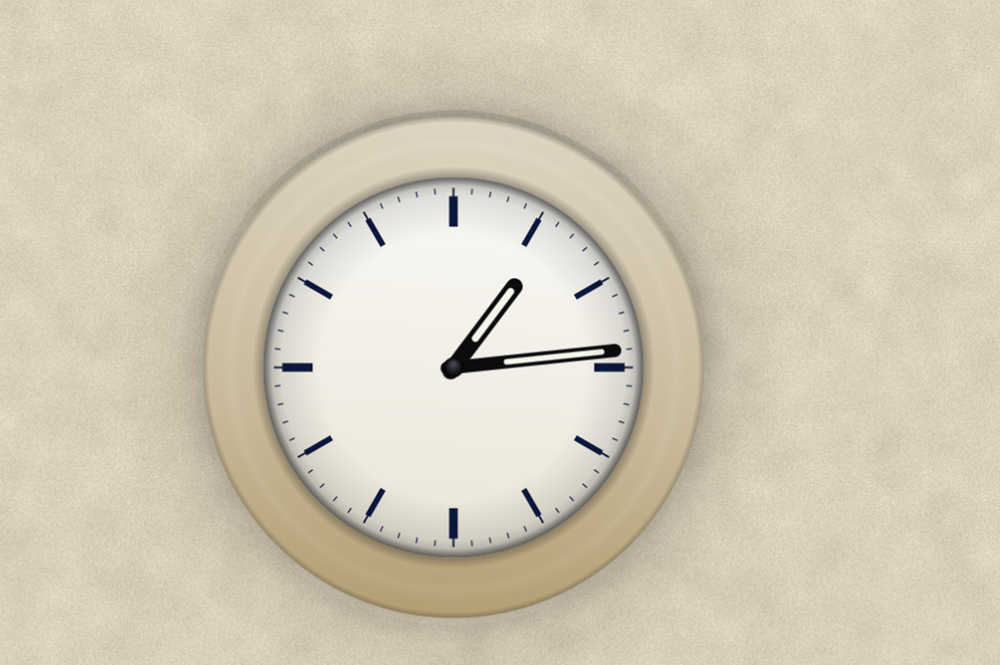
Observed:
1:14
